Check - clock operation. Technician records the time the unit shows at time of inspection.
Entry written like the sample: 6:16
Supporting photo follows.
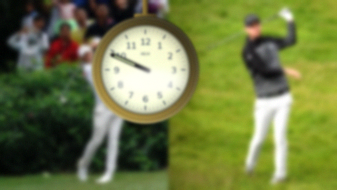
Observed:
9:49
